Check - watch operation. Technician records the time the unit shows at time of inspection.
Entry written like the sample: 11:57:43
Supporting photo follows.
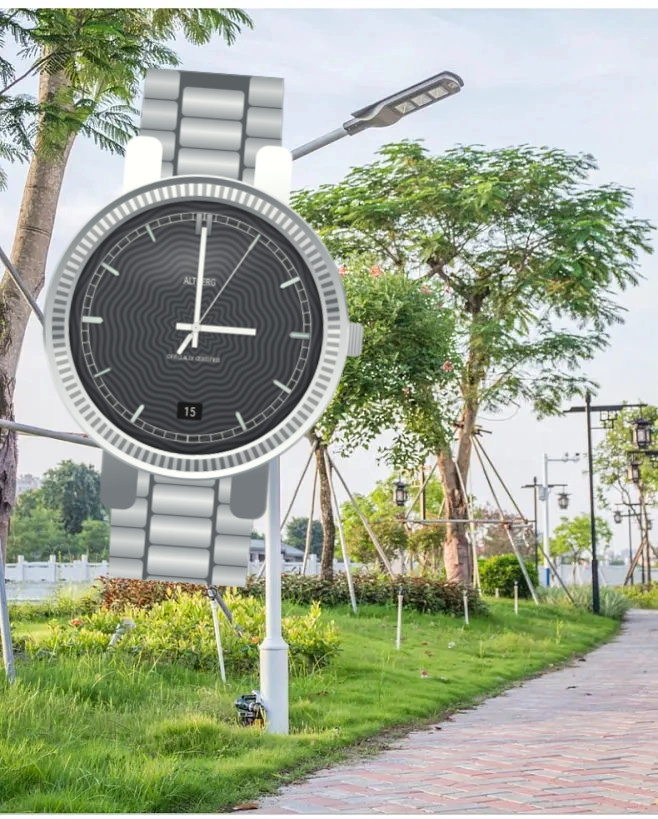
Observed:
3:00:05
